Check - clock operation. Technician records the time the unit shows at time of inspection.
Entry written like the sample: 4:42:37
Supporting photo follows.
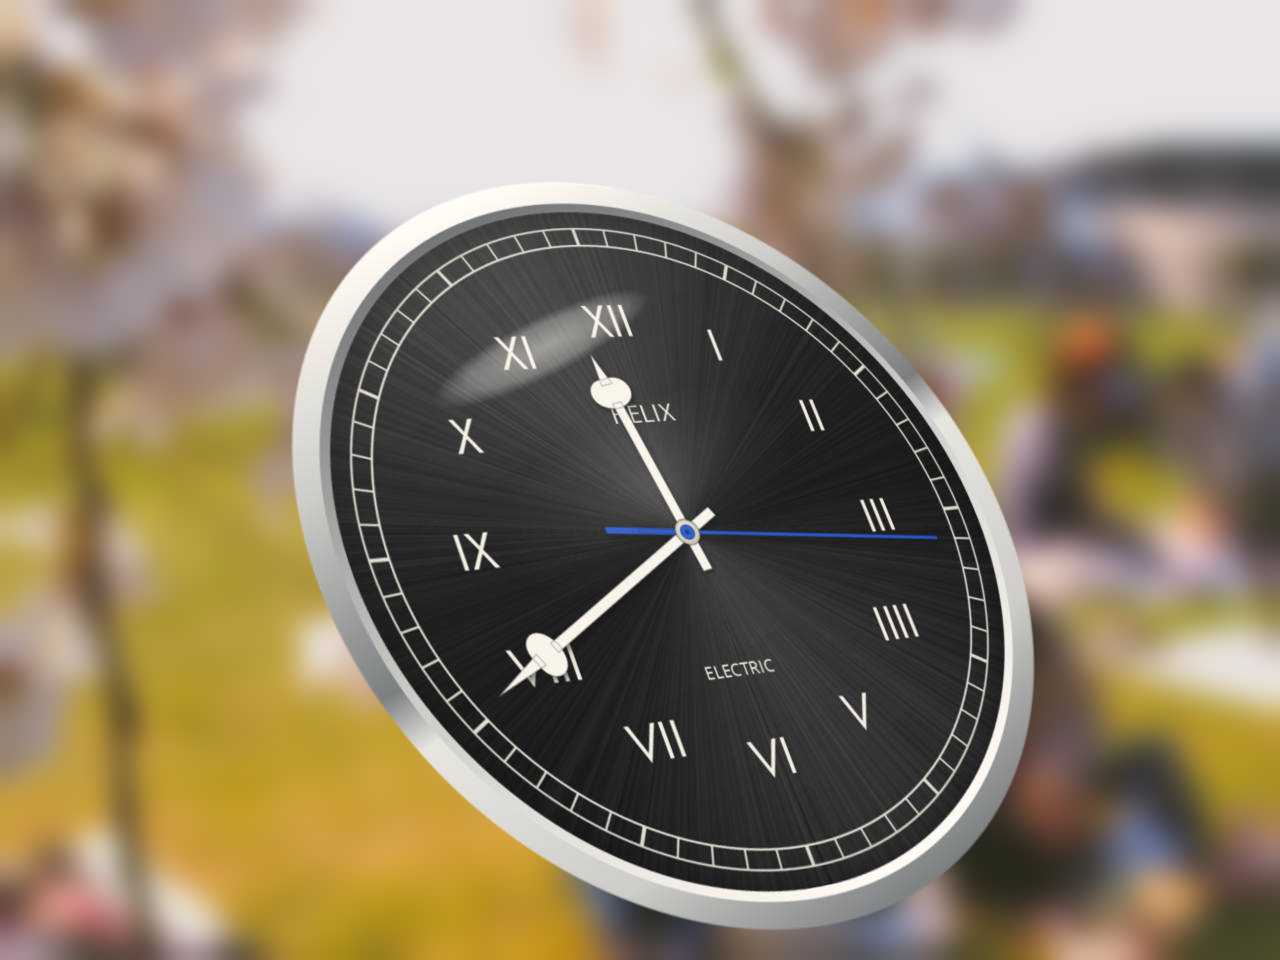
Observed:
11:40:16
